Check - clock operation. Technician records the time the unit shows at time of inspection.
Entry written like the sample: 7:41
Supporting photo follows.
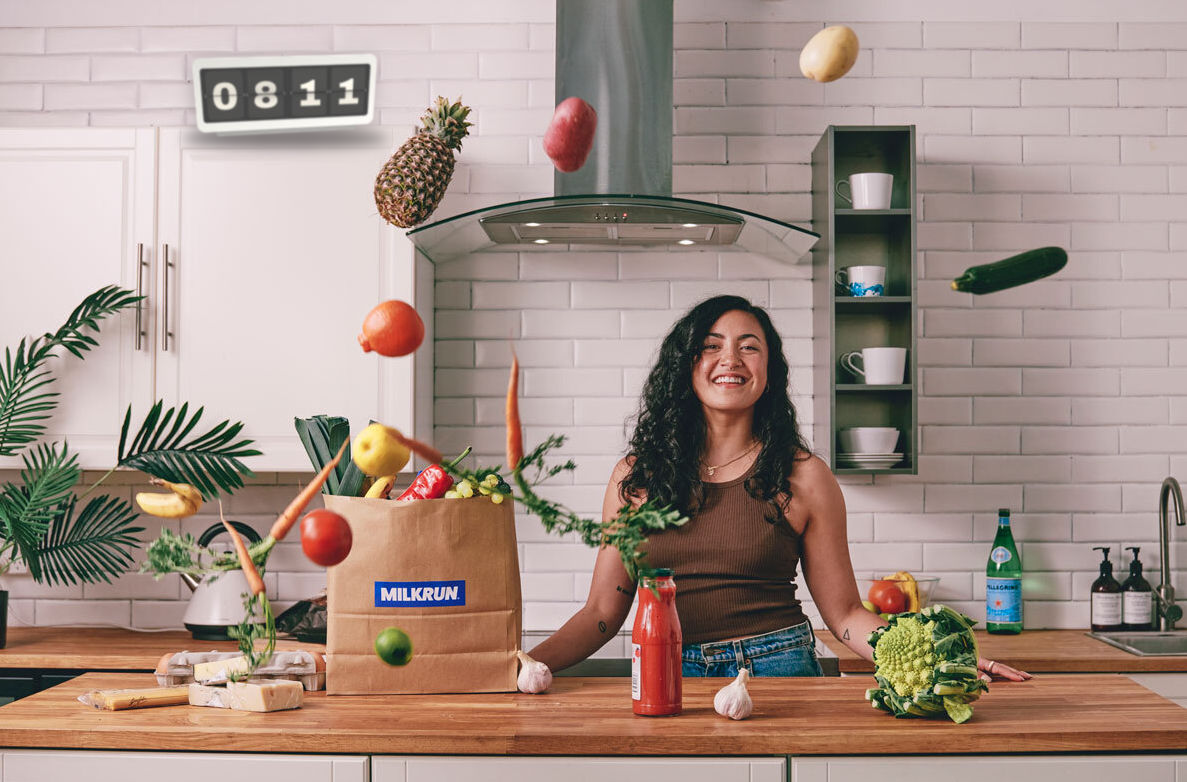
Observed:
8:11
